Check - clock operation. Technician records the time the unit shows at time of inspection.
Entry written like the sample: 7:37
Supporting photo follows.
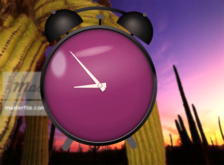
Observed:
8:53
